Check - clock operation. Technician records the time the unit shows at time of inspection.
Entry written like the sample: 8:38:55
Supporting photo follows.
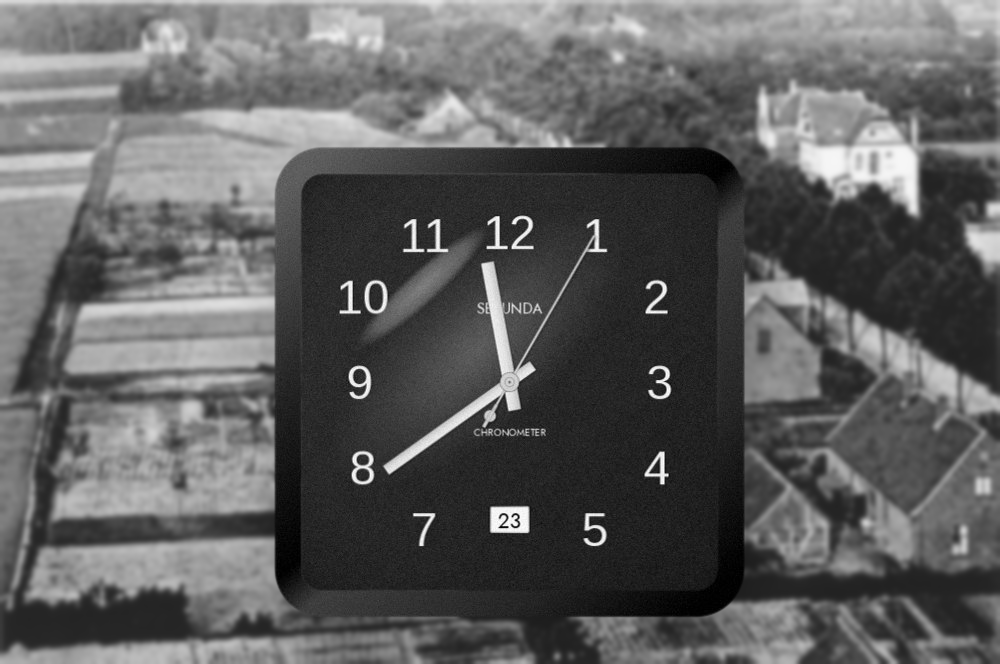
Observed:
11:39:05
